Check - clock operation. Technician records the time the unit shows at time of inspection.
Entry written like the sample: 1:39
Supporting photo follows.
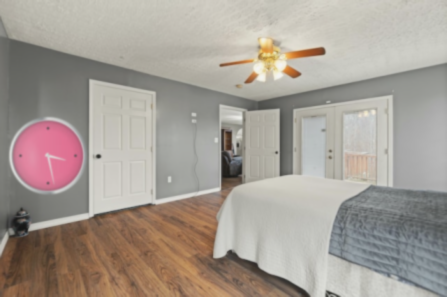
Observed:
3:28
